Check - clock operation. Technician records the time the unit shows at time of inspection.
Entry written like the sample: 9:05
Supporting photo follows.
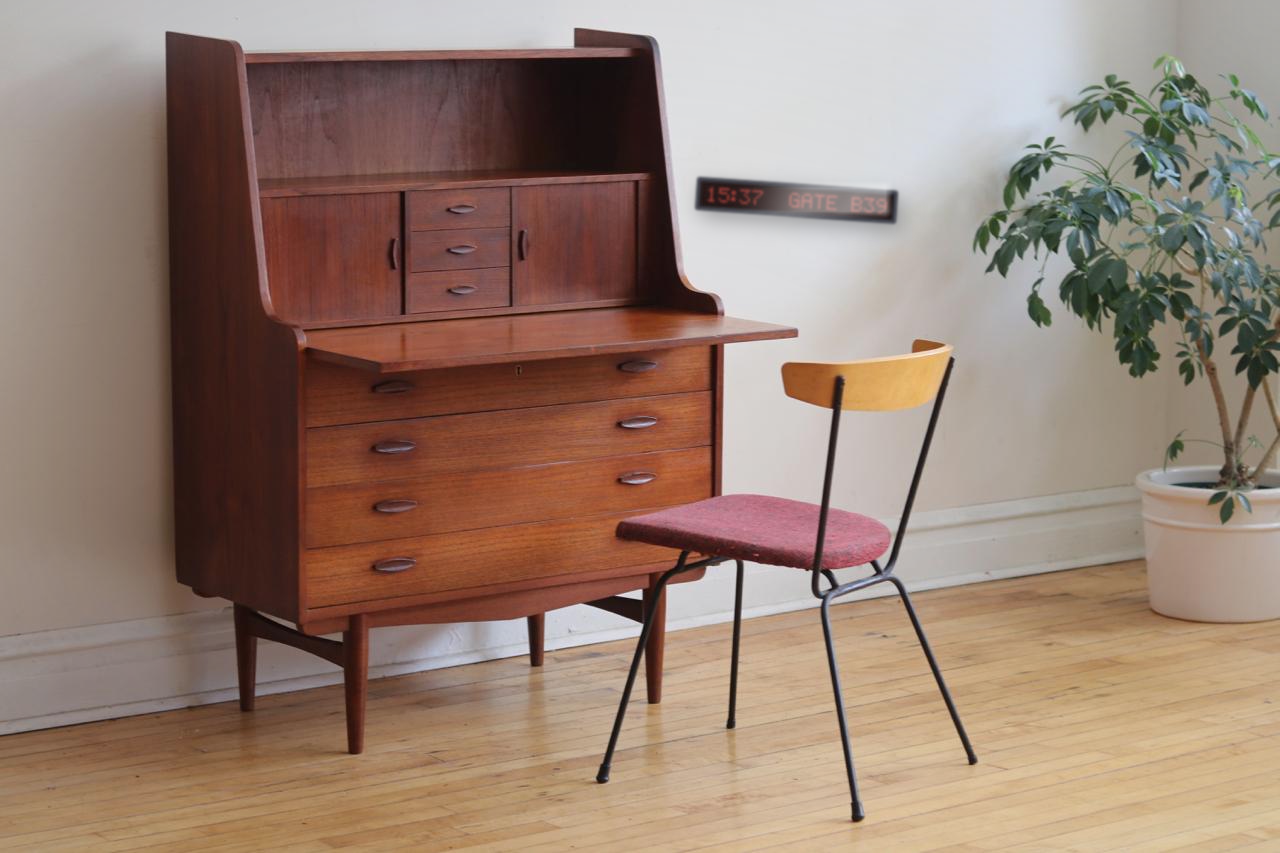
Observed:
15:37
